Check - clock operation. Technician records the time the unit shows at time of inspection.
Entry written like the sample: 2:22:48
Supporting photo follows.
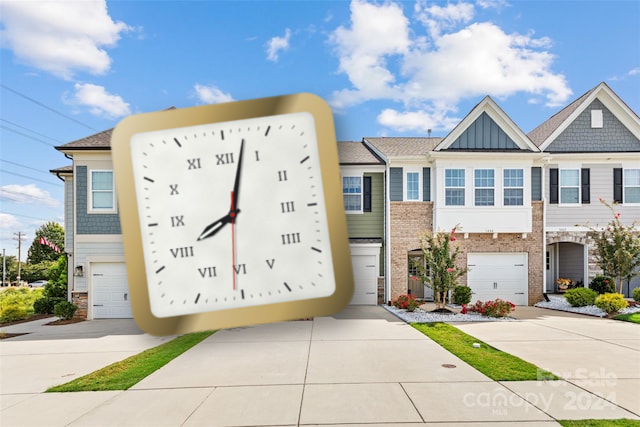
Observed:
8:02:31
